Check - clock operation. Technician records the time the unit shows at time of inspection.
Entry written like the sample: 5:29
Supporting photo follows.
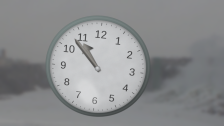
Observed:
10:53
